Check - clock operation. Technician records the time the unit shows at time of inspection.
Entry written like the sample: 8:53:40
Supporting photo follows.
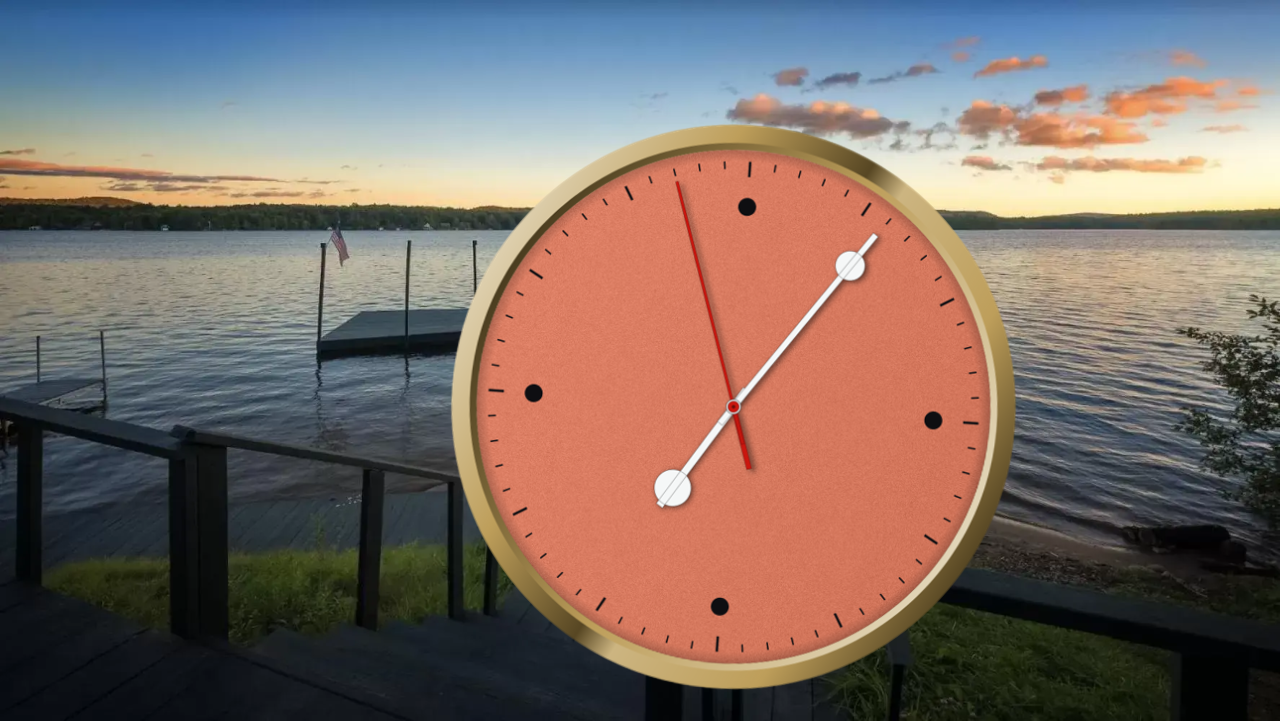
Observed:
7:05:57
